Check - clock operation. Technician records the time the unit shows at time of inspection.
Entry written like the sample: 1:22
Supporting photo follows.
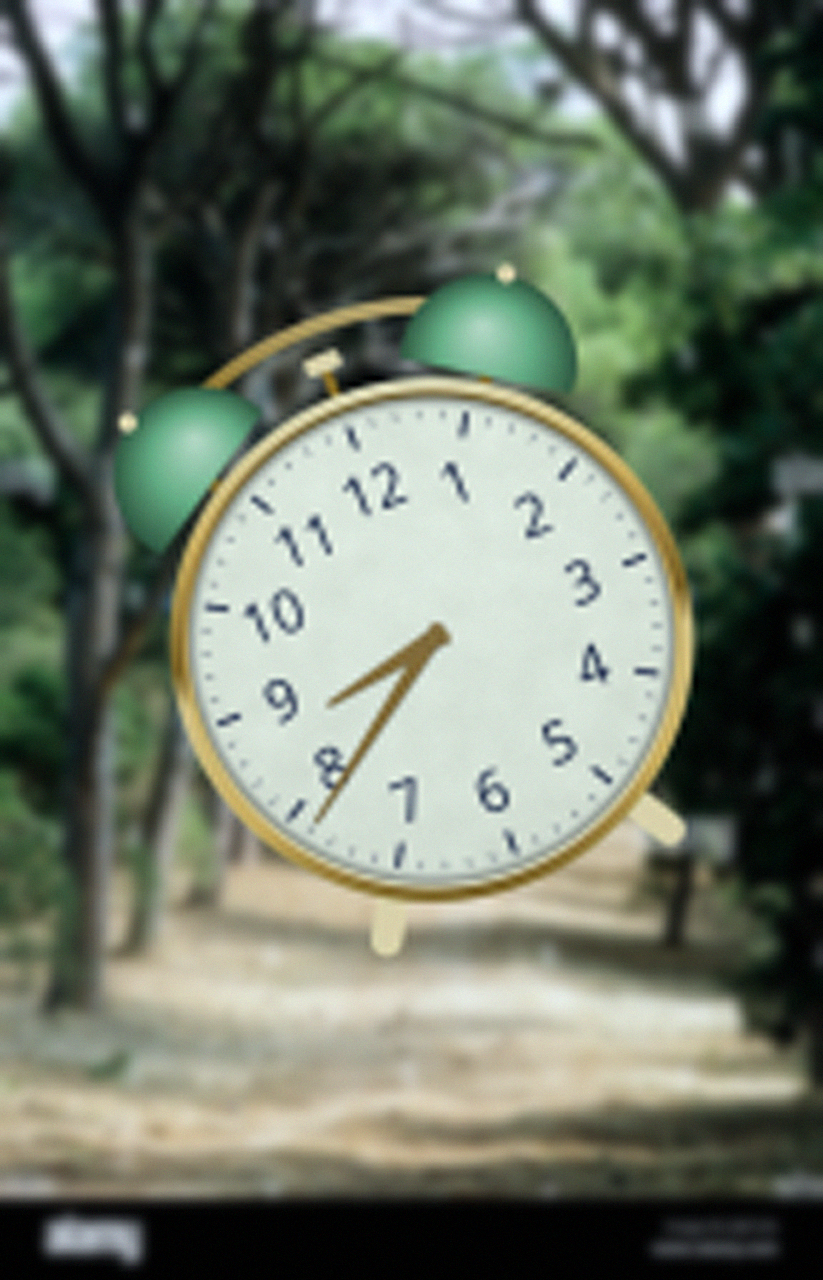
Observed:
8:39
